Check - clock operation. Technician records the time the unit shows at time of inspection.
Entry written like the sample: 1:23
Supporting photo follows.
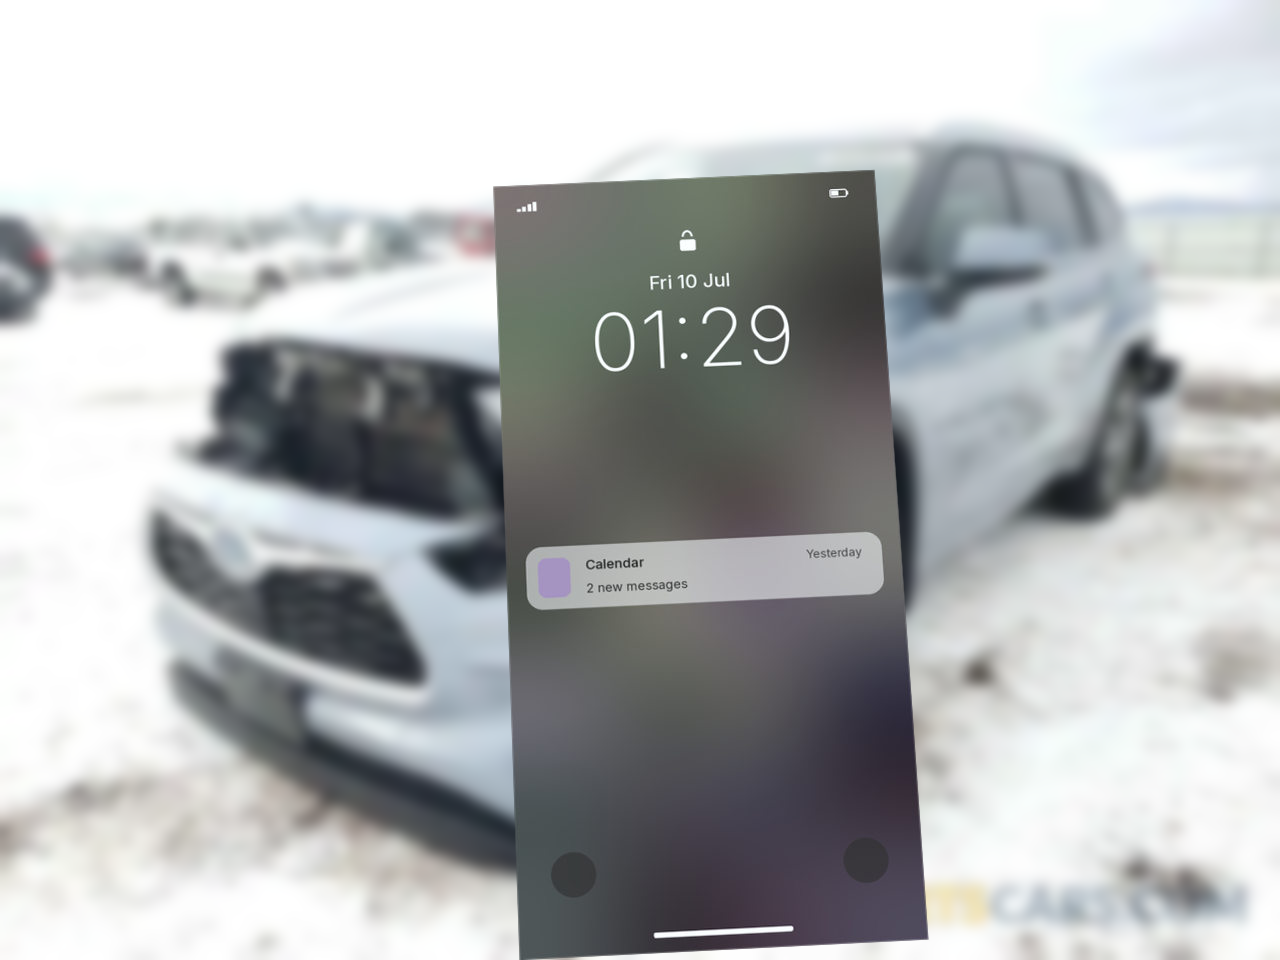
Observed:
1:29
